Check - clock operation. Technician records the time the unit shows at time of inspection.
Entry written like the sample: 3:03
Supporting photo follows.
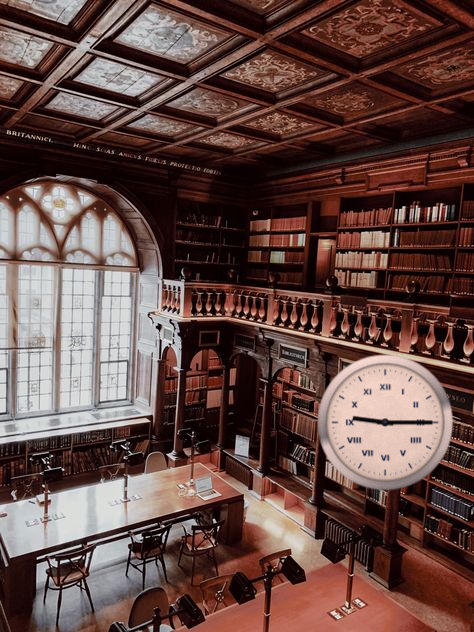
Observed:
9:15
